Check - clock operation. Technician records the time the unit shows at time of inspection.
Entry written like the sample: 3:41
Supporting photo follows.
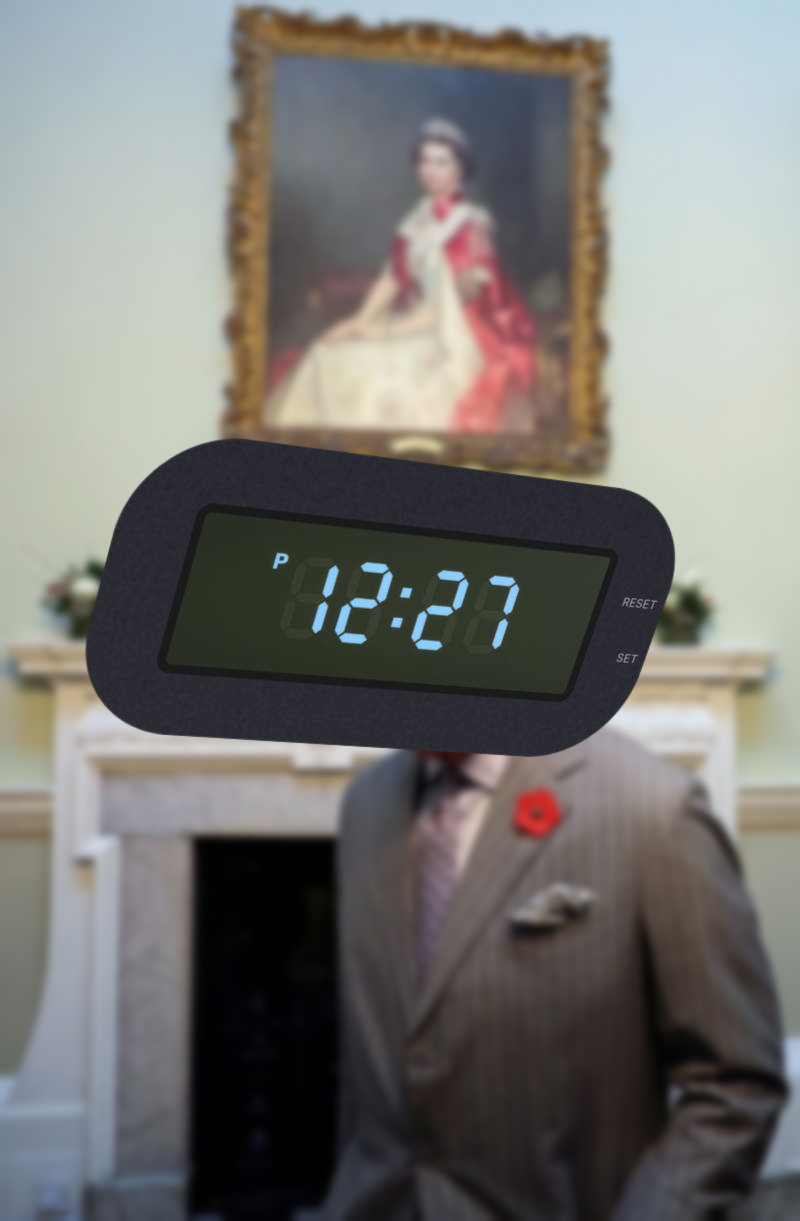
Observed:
12:27
